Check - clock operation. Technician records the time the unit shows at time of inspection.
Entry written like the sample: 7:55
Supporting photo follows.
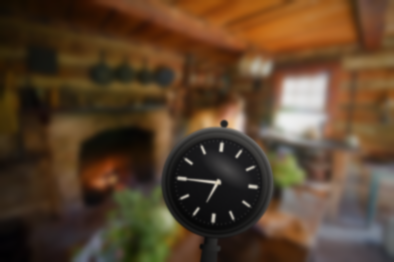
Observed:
6:45
